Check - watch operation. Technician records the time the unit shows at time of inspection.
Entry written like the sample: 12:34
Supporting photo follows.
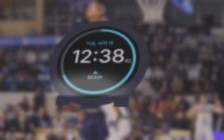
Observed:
12:38
